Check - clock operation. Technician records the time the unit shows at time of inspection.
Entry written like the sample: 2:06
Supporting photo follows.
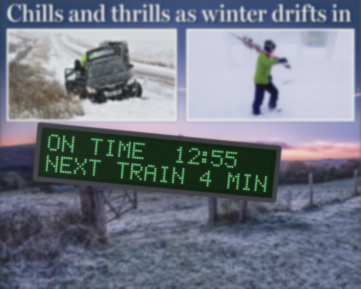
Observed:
12:55
